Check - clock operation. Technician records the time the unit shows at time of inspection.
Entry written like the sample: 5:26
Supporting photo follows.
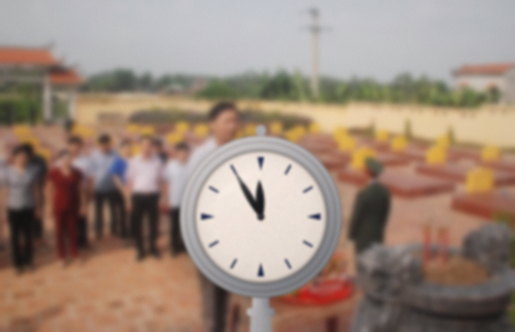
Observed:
11:55
